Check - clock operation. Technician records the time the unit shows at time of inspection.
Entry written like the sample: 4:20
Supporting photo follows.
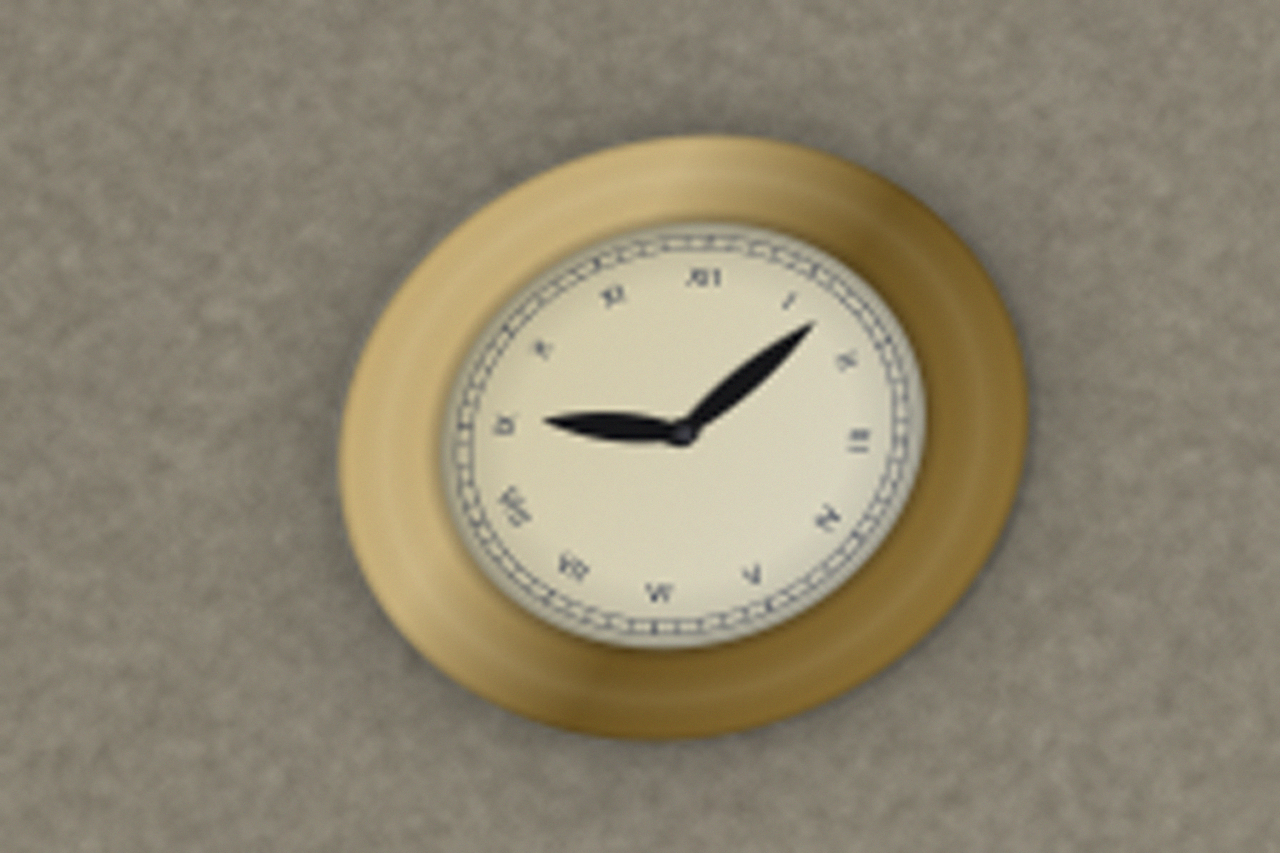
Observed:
9:07
